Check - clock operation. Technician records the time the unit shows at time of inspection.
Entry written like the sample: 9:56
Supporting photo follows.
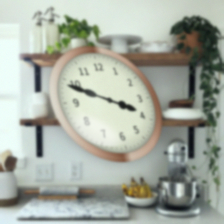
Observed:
3:49
